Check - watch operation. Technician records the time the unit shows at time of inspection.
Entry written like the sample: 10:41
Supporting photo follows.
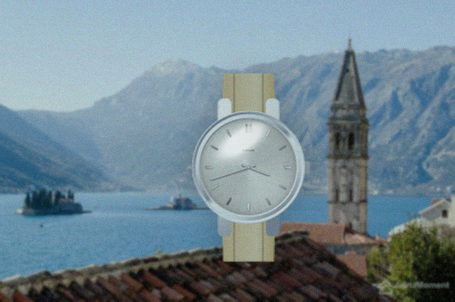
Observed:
3:42
